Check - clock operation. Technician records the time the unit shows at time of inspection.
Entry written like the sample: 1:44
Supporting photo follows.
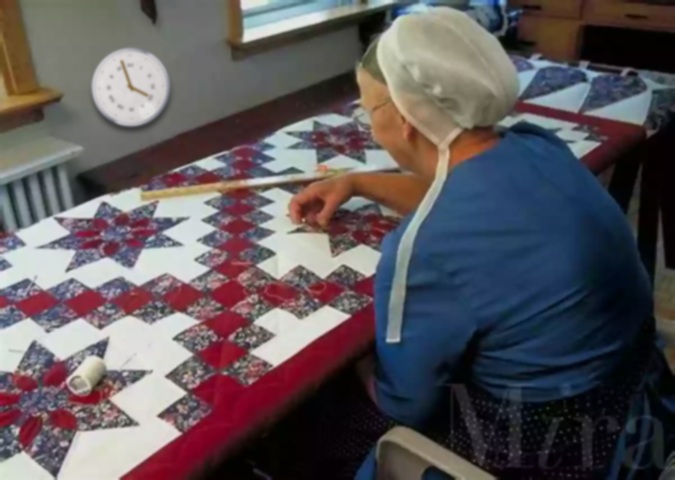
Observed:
3:57
